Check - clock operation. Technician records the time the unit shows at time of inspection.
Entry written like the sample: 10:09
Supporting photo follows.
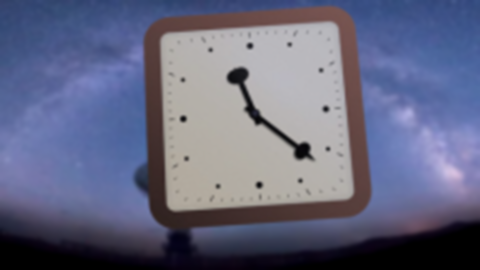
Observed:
11:22
